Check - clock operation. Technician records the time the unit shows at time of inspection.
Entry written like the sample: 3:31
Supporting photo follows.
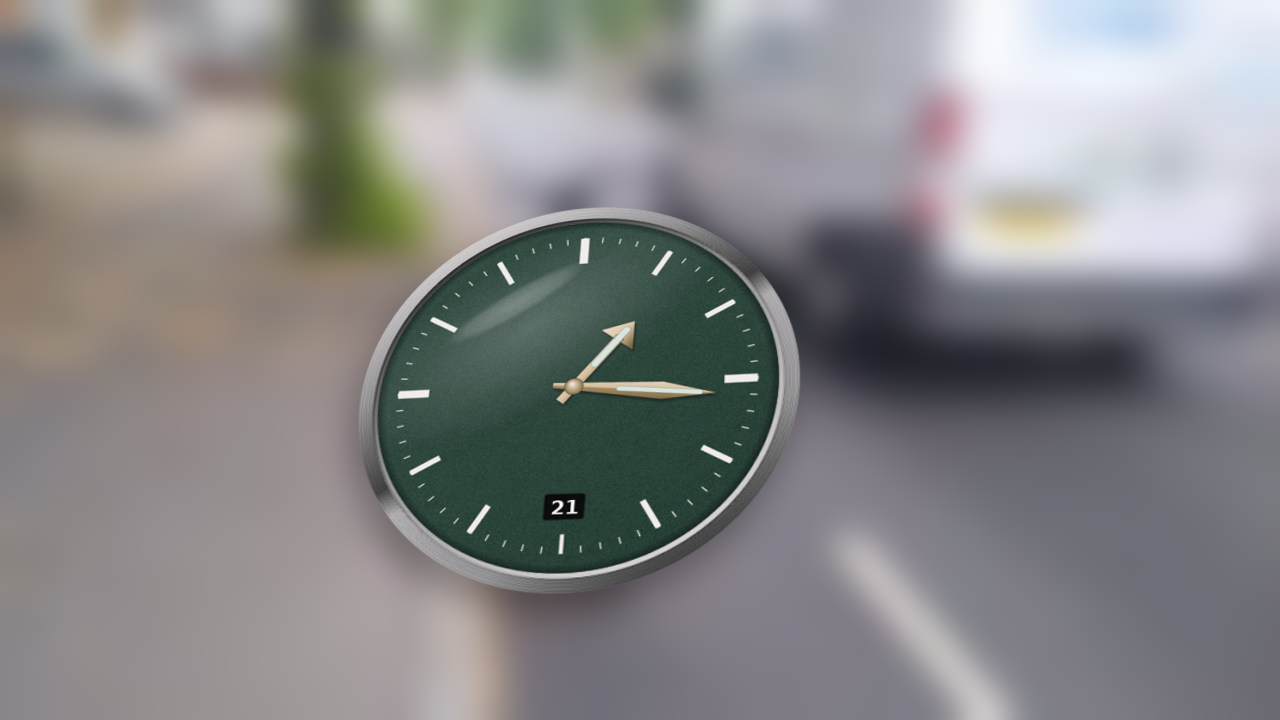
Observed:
1:16
